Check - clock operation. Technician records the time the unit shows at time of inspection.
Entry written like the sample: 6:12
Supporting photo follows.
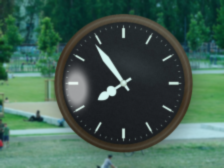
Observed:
7:54
